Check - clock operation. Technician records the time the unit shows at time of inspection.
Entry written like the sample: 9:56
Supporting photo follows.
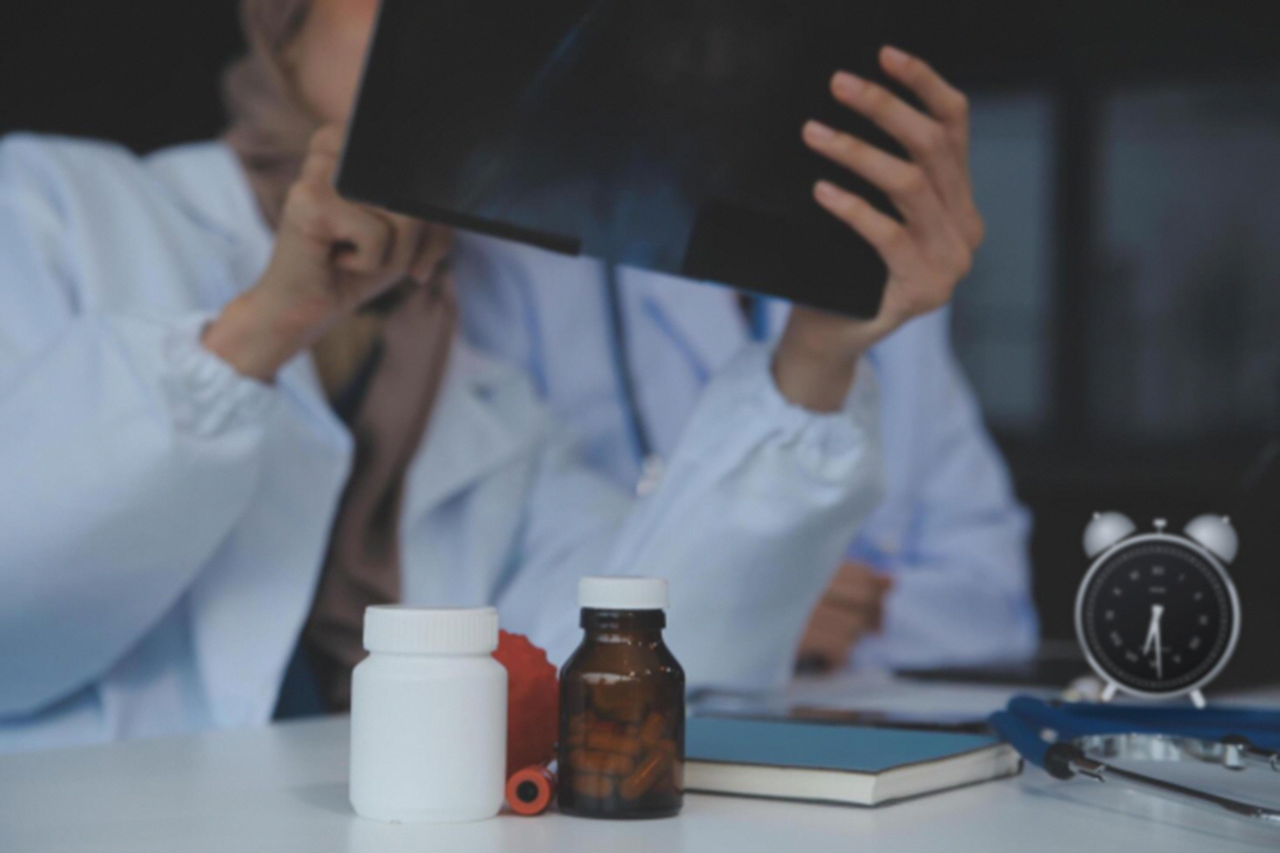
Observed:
6:29
